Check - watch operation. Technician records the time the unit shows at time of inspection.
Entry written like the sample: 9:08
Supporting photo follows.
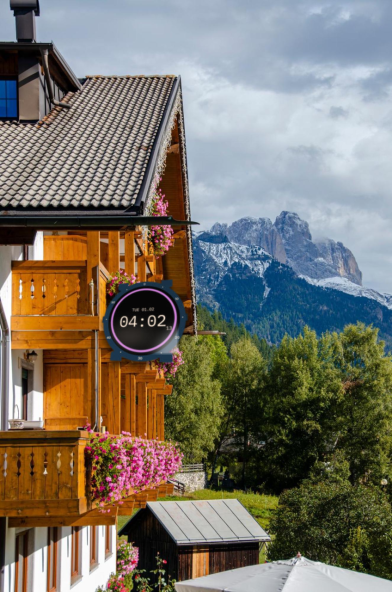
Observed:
4:02
